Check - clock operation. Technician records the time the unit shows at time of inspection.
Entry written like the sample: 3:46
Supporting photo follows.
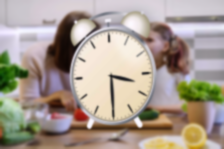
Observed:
3:30
